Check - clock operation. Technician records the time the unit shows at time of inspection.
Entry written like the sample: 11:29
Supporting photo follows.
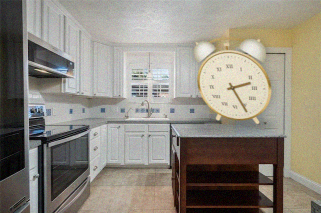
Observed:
2:26
